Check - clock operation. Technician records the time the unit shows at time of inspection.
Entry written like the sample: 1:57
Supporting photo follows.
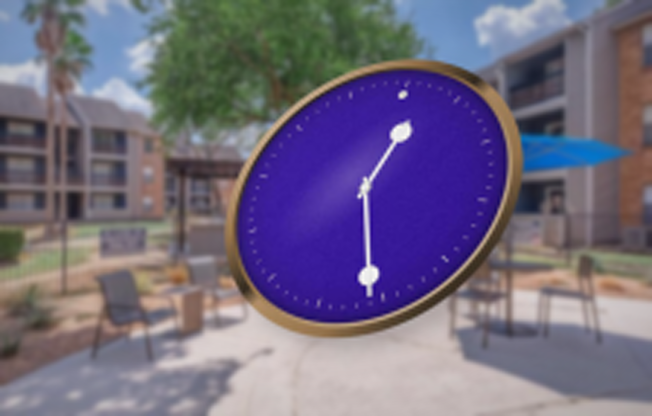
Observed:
12:26
